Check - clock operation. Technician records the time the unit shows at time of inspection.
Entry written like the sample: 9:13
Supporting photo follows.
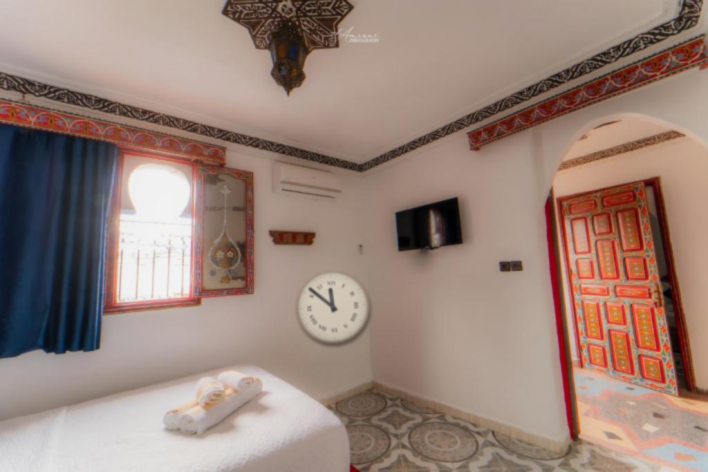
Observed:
11:52
